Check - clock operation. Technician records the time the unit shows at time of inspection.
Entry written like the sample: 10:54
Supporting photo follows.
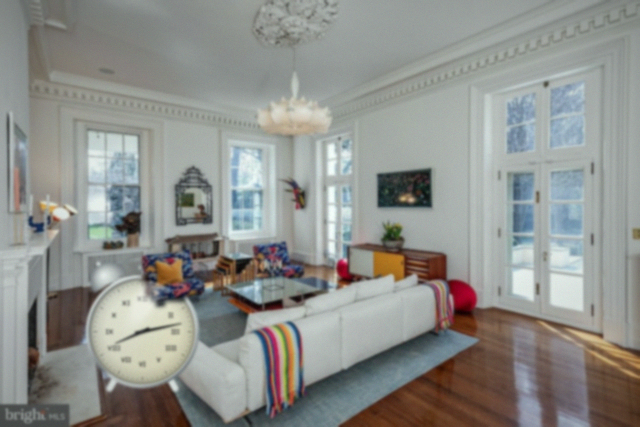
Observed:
8:13
